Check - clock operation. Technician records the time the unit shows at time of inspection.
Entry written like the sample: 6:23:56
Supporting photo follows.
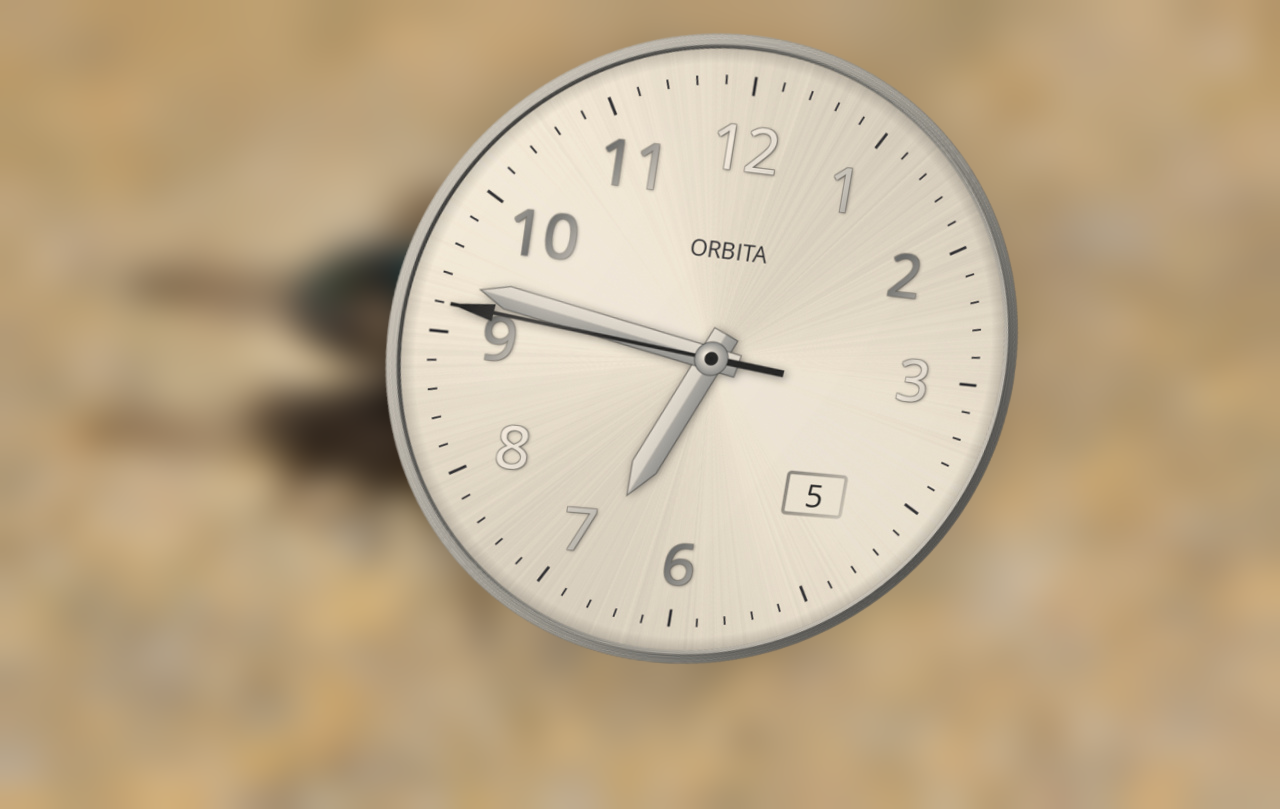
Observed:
6:46:46
